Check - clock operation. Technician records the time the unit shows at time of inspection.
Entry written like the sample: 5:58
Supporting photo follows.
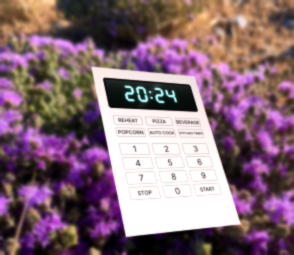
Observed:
20:24
